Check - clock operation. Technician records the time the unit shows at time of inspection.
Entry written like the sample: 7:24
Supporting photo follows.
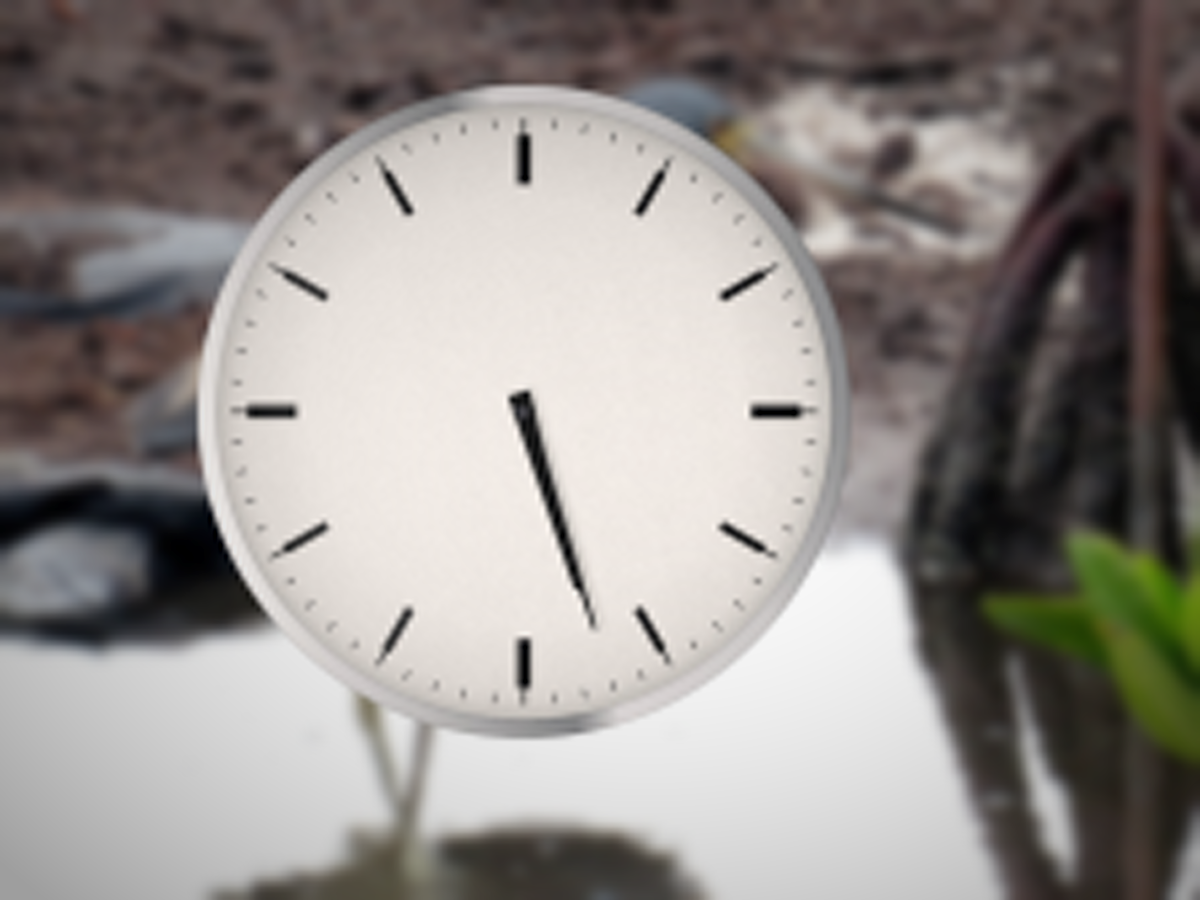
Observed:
5:27
